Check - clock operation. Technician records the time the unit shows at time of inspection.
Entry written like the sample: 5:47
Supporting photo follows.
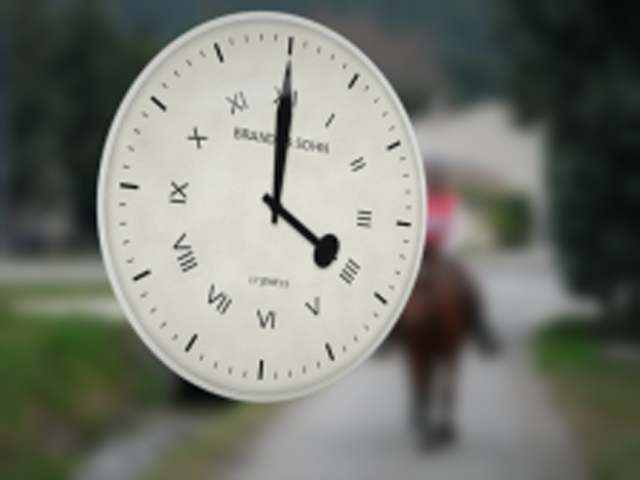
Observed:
4:00
